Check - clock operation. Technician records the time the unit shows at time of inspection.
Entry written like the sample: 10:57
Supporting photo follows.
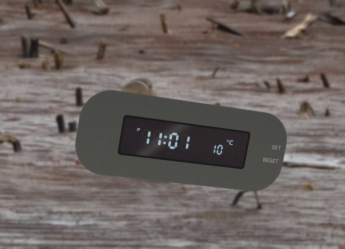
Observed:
11:01
